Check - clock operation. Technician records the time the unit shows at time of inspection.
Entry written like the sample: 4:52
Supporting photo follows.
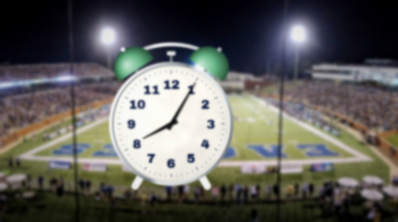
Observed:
8:05
